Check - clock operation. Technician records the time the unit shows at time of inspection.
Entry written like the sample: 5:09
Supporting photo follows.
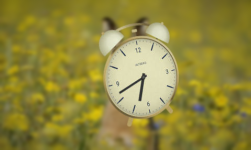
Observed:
6:42
